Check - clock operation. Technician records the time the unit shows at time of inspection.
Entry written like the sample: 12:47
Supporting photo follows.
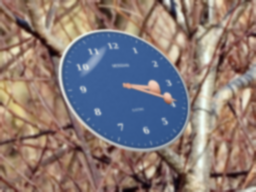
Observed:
3:19
